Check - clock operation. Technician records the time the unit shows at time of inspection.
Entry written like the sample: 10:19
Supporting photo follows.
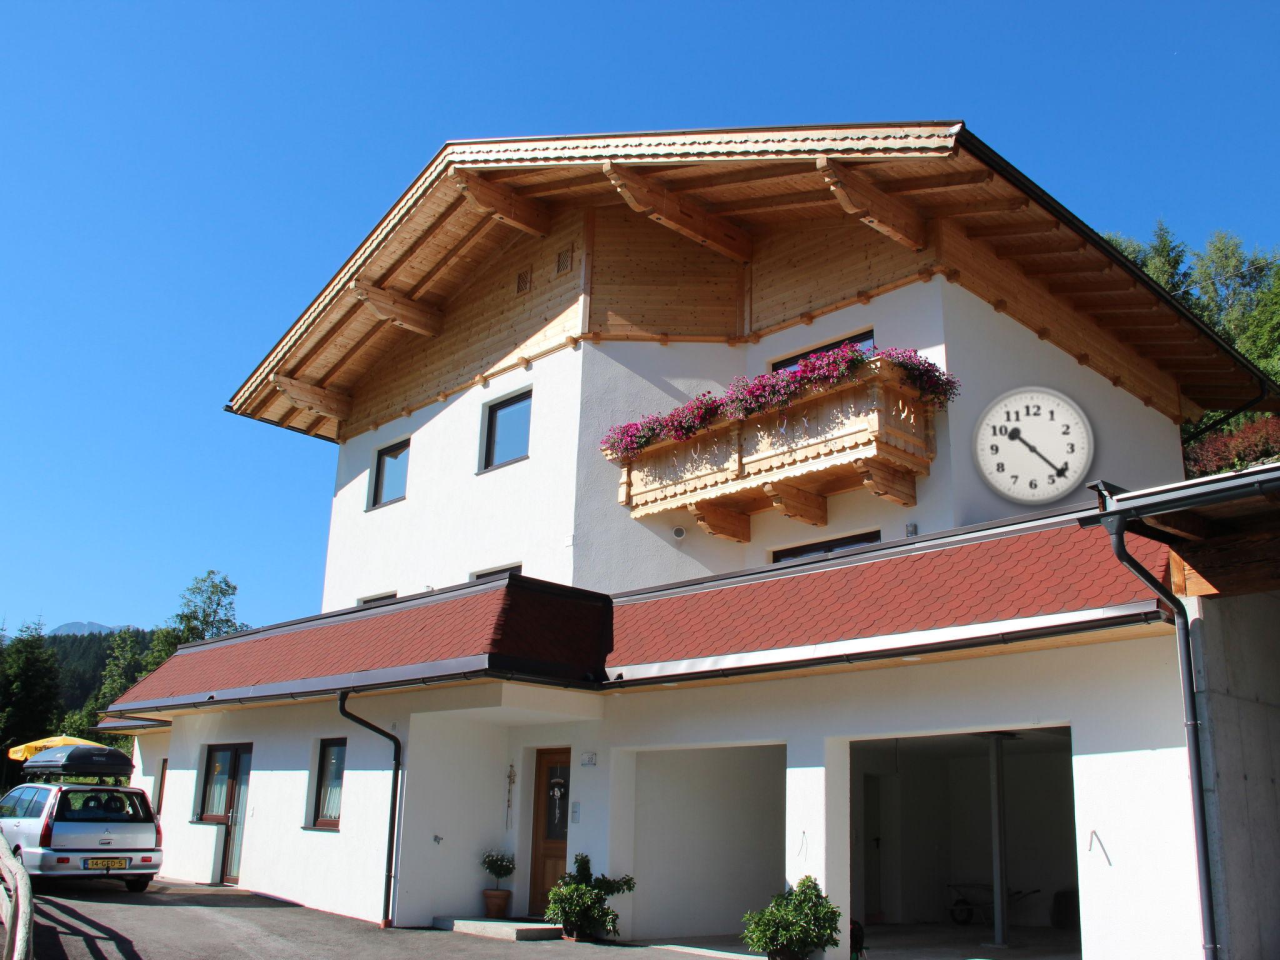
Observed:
10:22
